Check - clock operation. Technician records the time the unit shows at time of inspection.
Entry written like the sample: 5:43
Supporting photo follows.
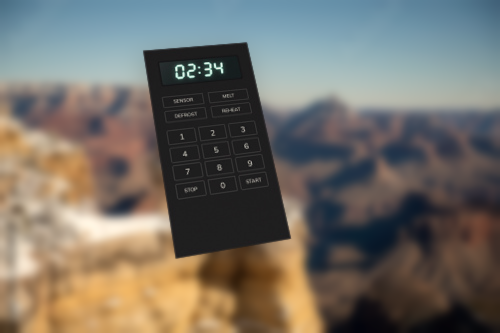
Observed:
2:34
